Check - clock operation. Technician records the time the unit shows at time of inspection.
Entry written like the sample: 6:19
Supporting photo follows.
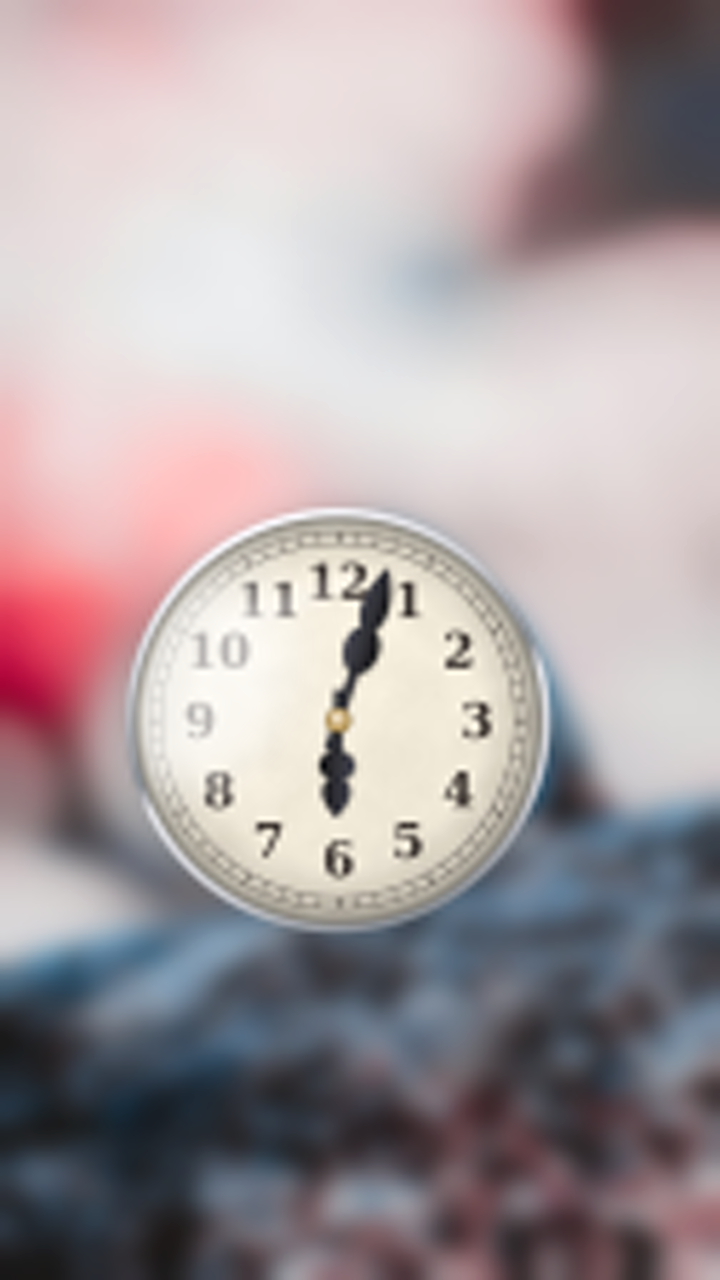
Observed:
6:03
